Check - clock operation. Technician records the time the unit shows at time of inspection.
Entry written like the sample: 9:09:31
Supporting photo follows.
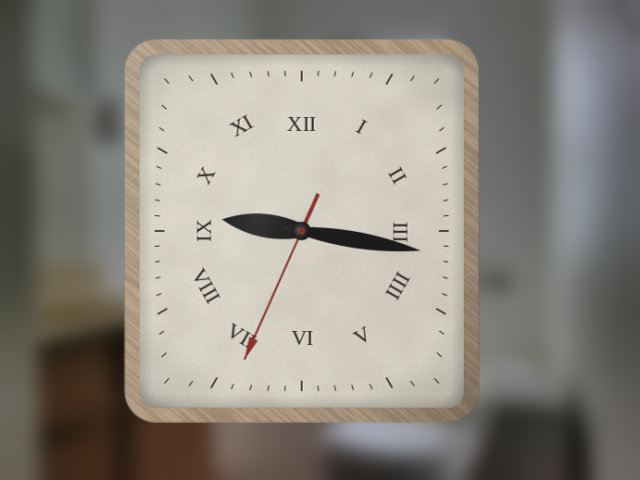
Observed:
9:16:34
